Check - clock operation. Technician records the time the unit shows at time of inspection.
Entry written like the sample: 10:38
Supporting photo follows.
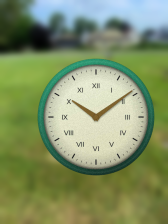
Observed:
10:09
